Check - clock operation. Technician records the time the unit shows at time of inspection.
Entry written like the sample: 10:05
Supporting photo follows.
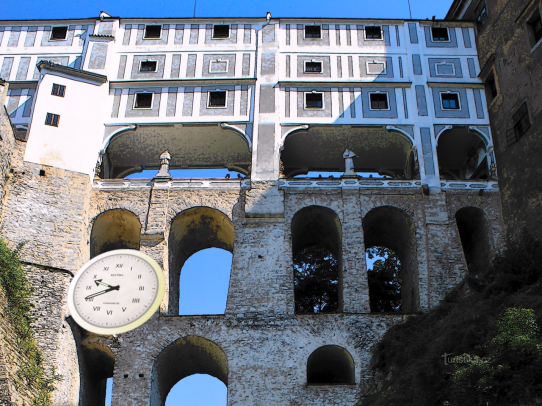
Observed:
9:41
